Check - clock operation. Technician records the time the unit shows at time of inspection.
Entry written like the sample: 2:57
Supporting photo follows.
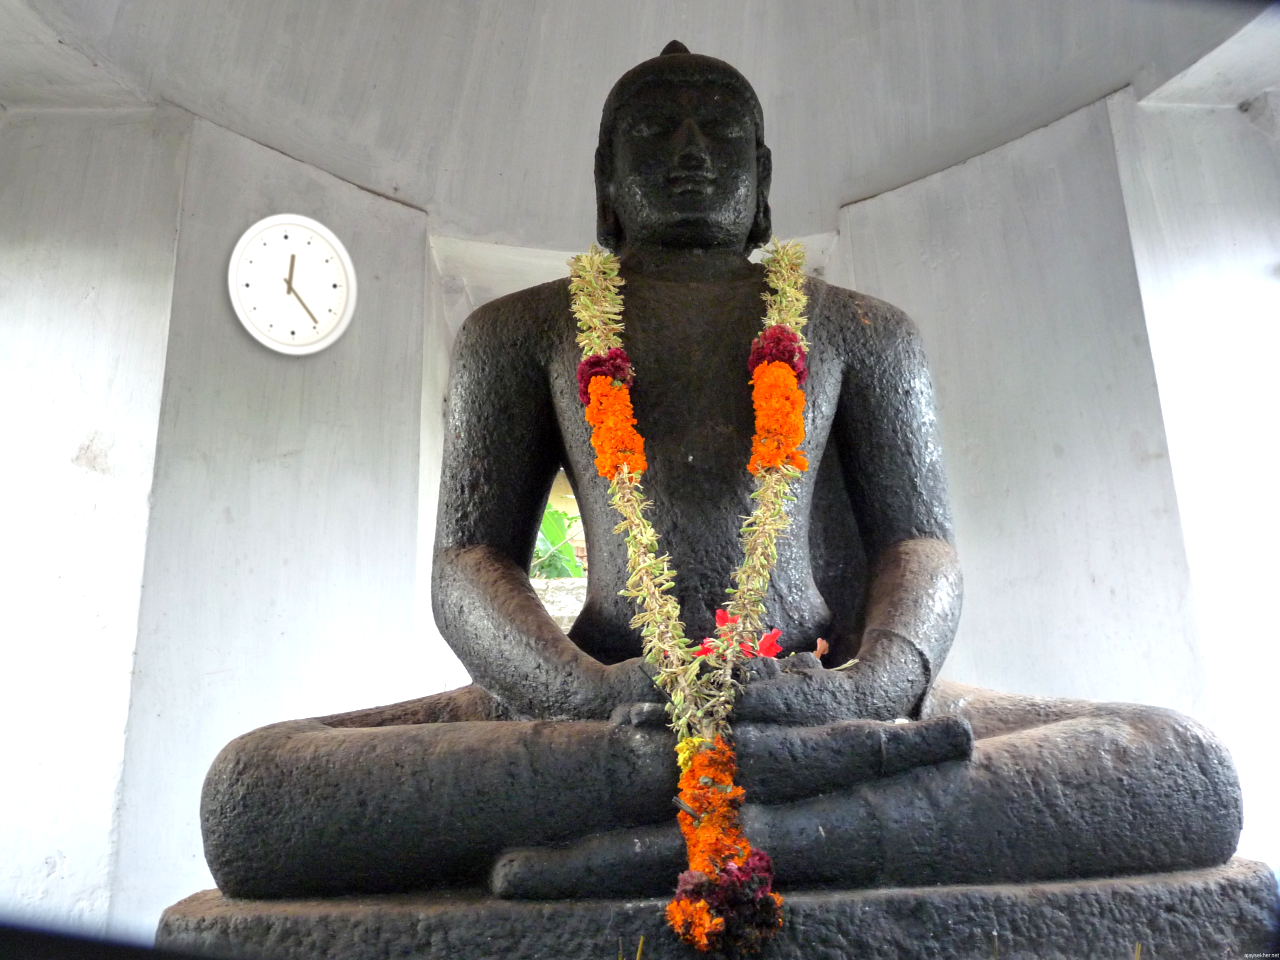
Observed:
12:24
